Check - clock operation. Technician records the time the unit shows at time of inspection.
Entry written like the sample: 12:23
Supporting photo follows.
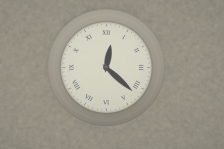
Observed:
12:22
